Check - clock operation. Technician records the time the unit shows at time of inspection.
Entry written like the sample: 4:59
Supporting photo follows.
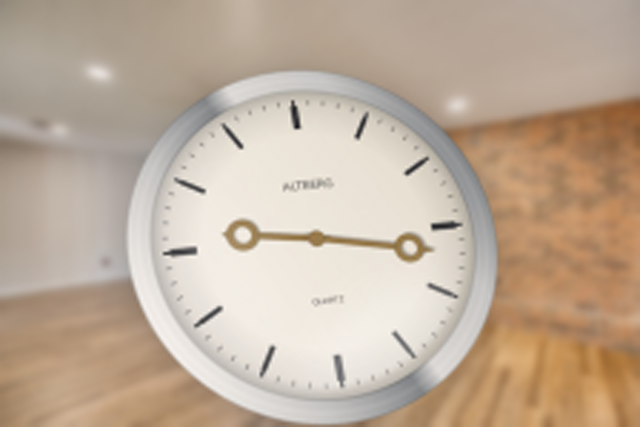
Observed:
9:17
